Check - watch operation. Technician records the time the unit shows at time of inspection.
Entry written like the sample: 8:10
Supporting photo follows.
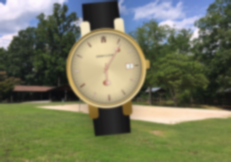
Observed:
6:06
